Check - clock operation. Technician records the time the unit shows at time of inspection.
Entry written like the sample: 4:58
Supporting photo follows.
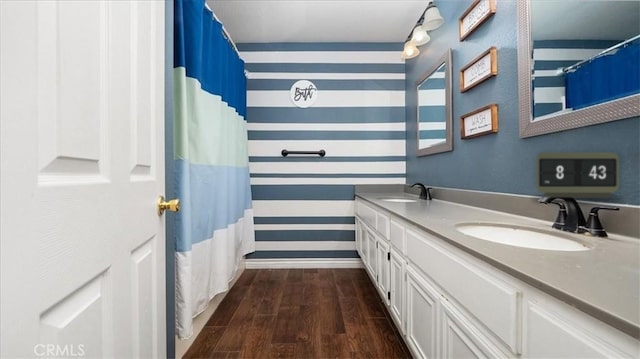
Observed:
8:43
